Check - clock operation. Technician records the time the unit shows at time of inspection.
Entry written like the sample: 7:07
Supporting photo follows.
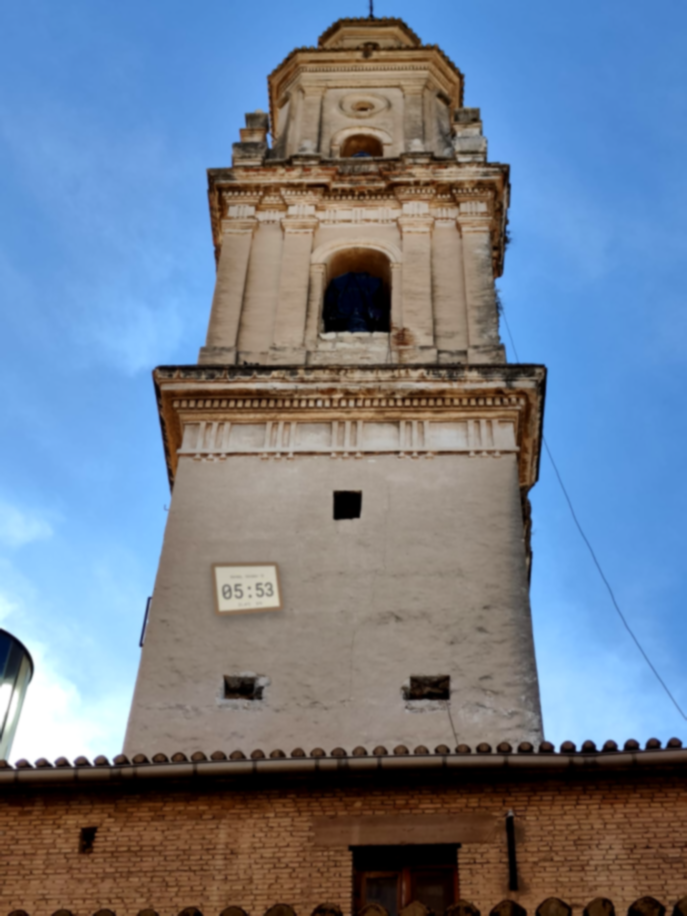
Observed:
5:53
